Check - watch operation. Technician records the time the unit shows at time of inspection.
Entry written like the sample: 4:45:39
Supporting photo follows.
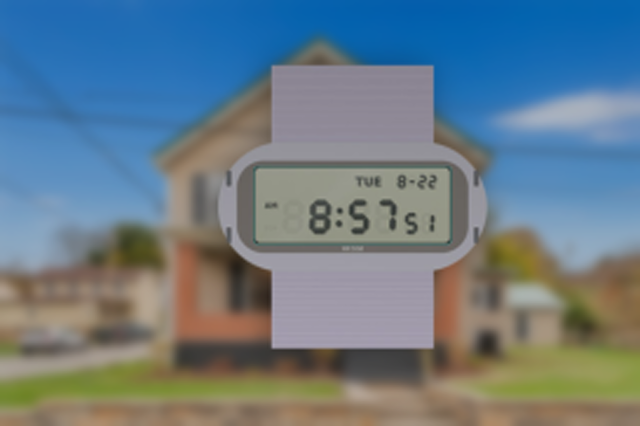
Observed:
8:57:51
